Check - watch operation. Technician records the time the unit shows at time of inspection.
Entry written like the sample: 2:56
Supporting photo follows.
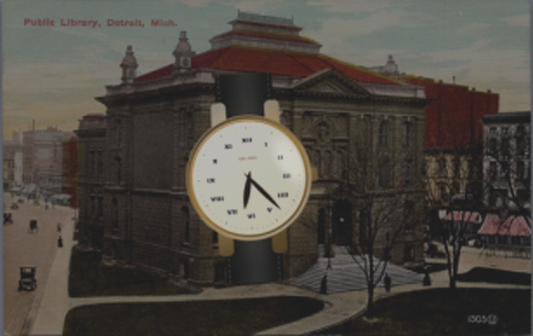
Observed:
6:23
